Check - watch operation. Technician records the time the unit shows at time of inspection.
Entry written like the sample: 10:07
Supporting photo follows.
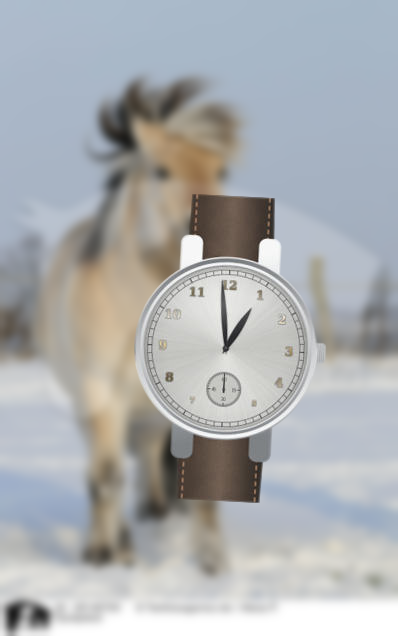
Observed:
12:59
